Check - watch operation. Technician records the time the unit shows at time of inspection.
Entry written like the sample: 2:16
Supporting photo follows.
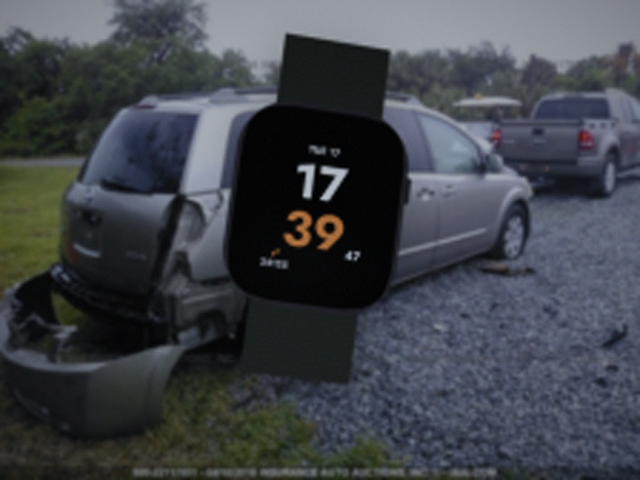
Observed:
17:39
